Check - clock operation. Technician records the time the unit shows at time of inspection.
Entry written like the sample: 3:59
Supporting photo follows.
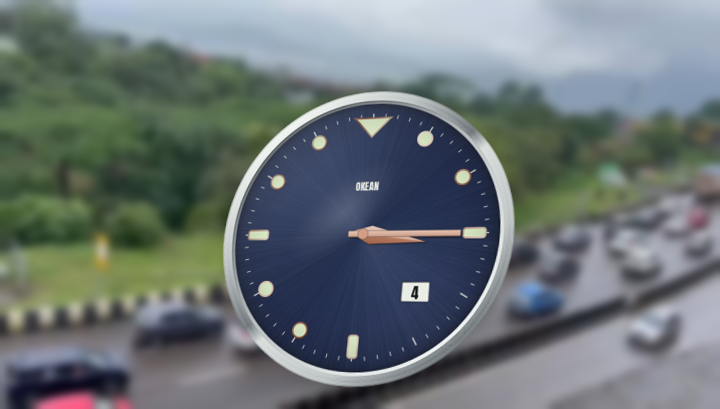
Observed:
3:15
